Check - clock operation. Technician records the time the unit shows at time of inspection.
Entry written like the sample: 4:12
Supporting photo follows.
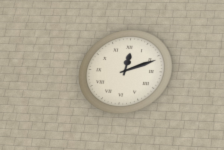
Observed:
12:11
